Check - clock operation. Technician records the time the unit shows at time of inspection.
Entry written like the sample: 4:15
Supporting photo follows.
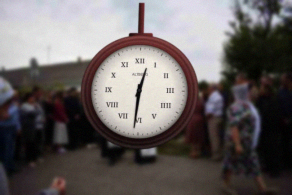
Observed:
12:31
